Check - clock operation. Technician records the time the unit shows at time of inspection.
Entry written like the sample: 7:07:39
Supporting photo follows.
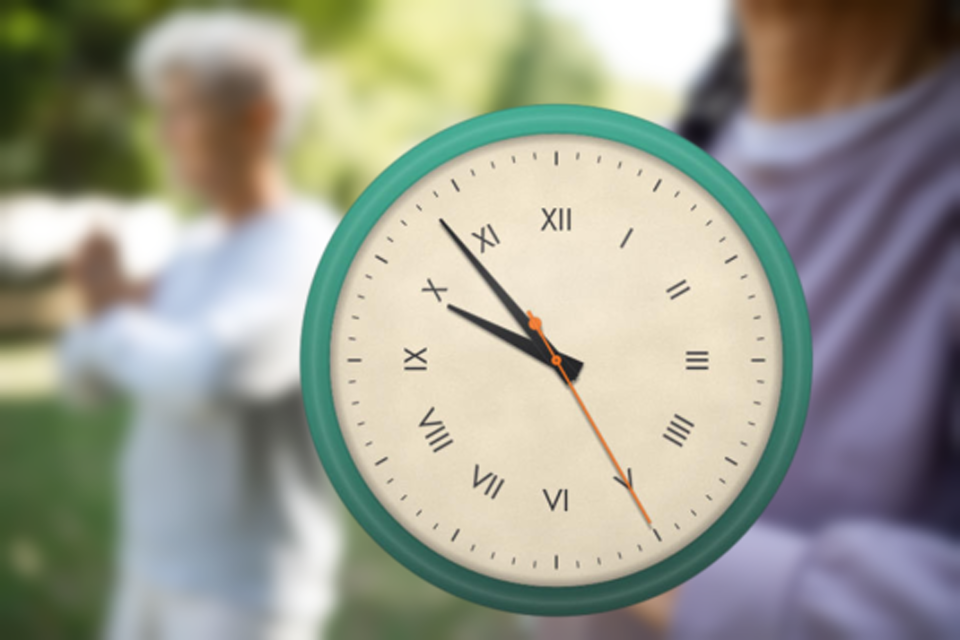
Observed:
9:53:25
